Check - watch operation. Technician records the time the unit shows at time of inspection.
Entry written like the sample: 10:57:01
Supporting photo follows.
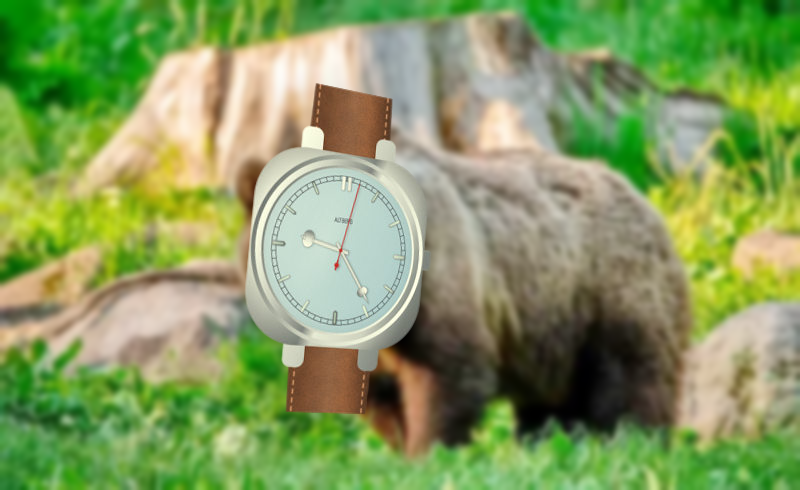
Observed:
9:24:02
